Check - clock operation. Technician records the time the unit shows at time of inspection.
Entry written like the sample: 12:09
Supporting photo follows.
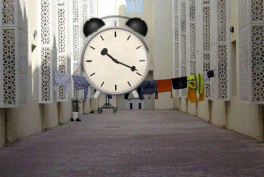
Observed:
10:19
